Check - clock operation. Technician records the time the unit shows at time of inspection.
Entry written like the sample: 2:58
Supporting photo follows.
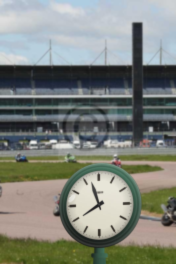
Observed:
7:57
